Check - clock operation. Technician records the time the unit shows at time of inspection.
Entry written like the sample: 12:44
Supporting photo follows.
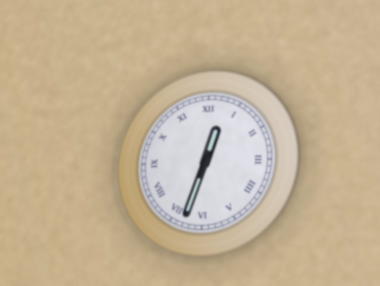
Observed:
12:33
